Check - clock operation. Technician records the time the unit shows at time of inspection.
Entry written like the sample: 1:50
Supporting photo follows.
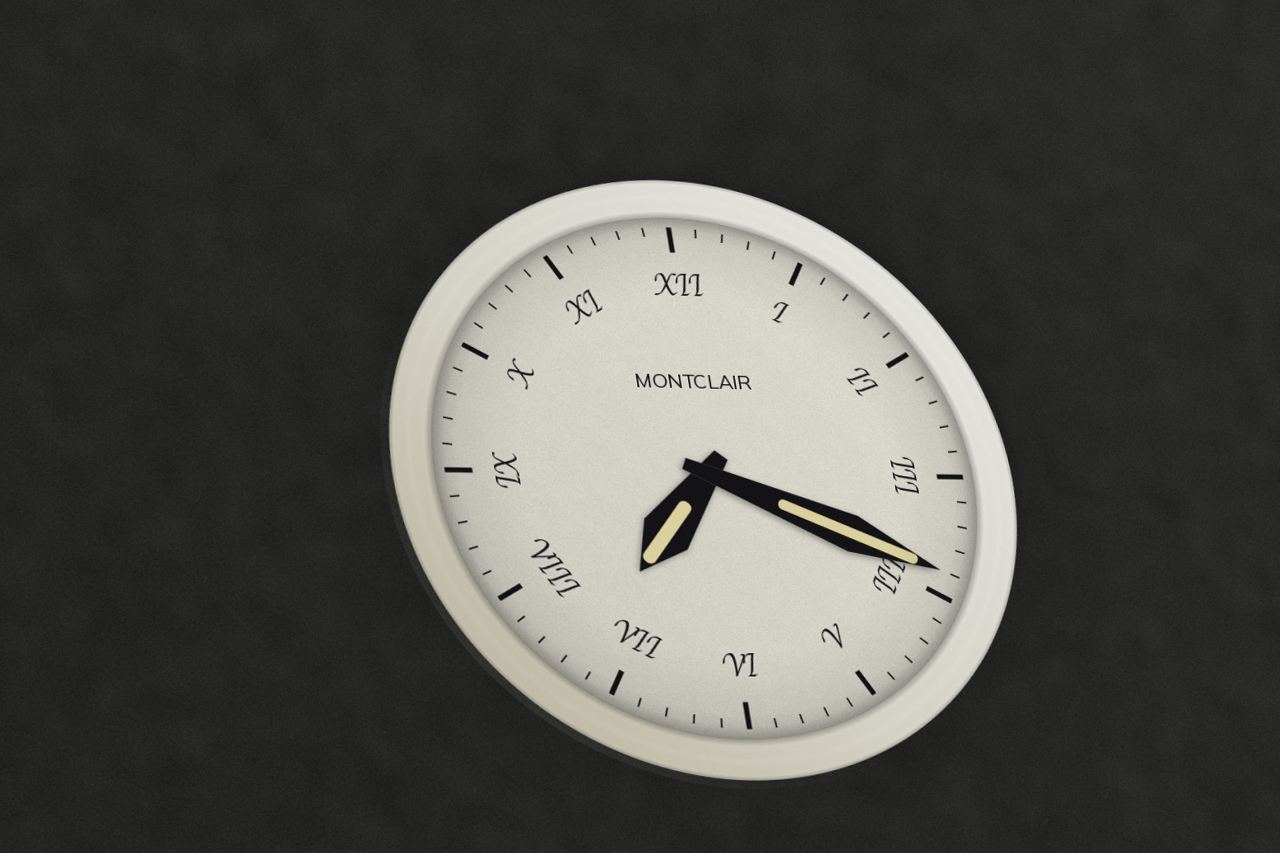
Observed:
7:19
